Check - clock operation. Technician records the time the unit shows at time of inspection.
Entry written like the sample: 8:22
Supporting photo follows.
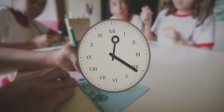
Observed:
12:21
